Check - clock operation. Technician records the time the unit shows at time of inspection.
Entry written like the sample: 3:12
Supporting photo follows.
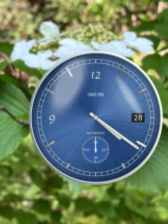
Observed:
4:21
